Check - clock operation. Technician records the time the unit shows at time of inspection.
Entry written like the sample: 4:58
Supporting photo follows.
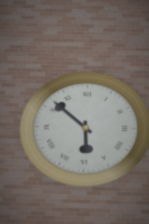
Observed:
5:52
